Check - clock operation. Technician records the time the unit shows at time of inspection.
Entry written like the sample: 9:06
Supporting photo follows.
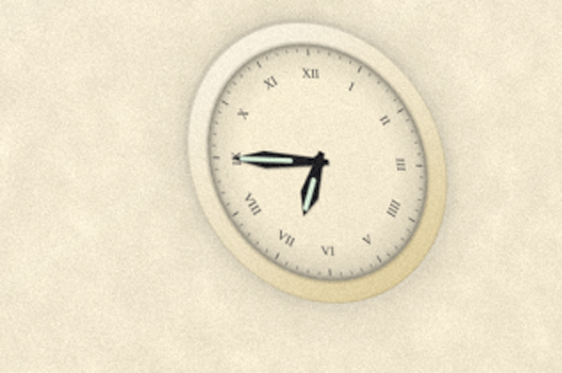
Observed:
6:45
